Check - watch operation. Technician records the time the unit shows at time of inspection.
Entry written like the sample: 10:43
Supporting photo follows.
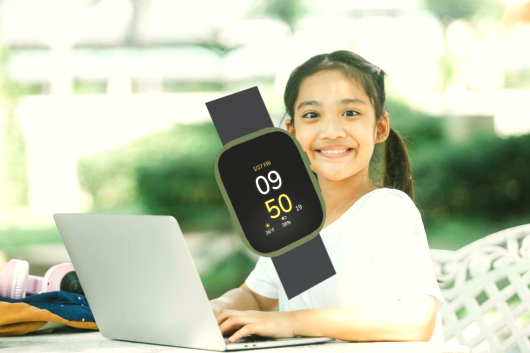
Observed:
9:50
